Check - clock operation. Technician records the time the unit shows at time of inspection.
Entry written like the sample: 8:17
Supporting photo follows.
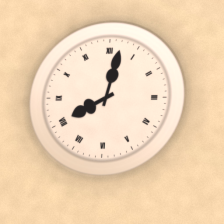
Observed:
8:02
